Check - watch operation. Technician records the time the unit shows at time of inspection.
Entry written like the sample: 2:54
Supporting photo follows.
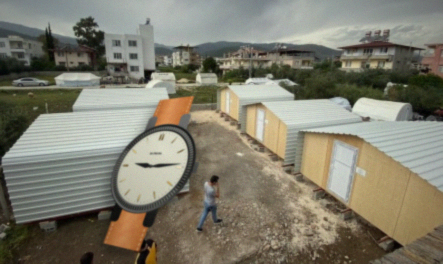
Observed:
9:14
